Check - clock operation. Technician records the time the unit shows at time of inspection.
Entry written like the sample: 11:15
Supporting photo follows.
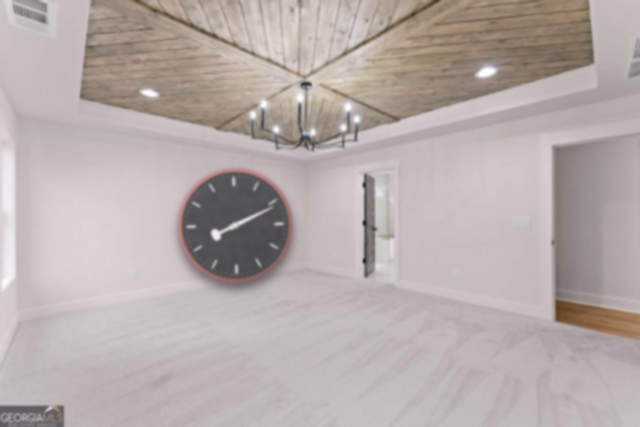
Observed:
8:11
